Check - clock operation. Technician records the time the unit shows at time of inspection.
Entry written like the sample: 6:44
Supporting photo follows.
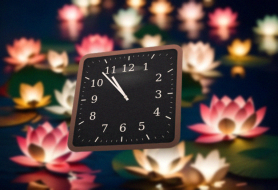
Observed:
10:53
